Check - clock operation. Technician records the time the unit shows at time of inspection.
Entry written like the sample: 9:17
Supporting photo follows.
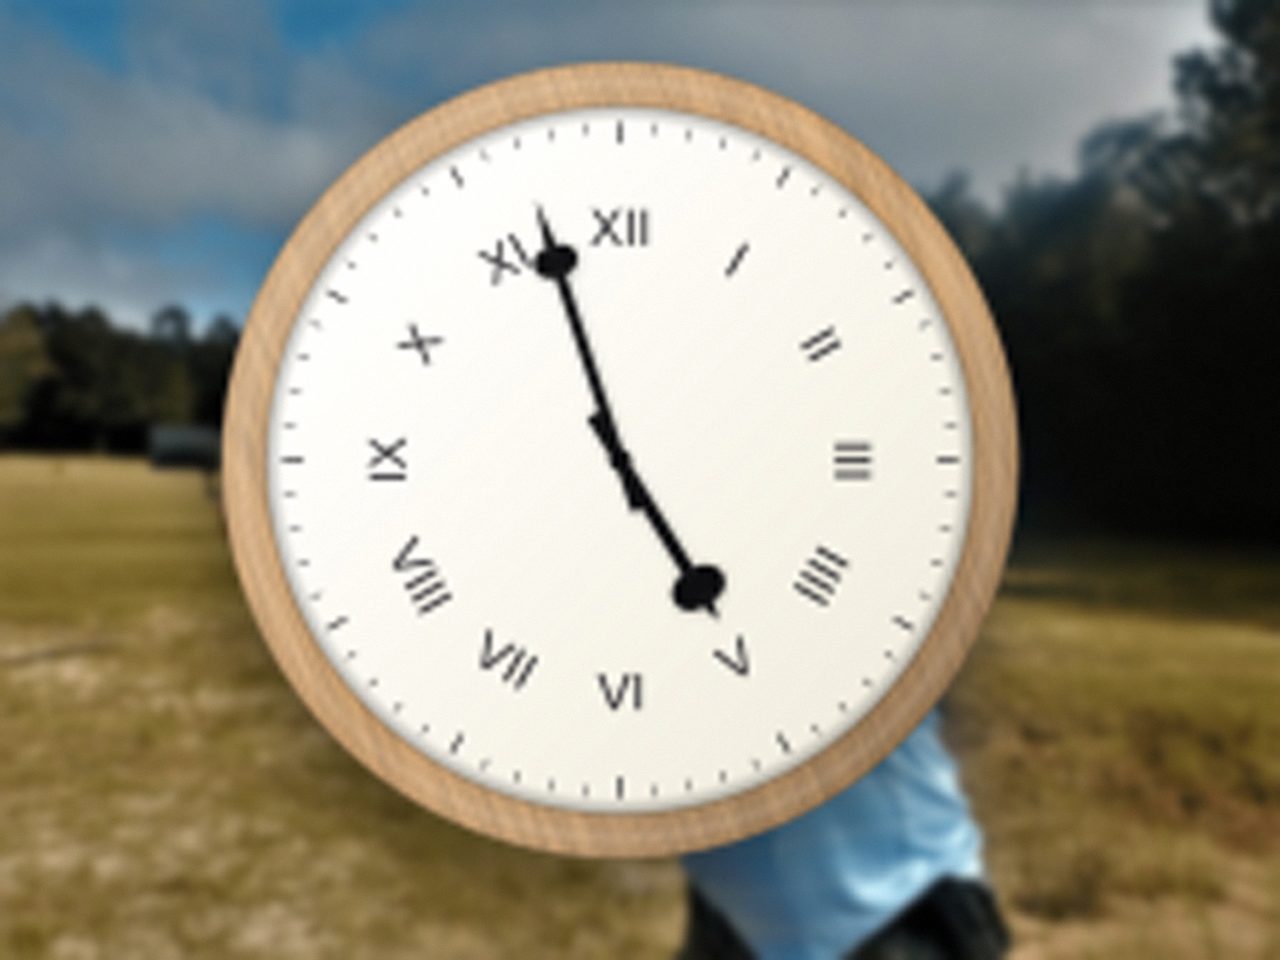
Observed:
4:57
